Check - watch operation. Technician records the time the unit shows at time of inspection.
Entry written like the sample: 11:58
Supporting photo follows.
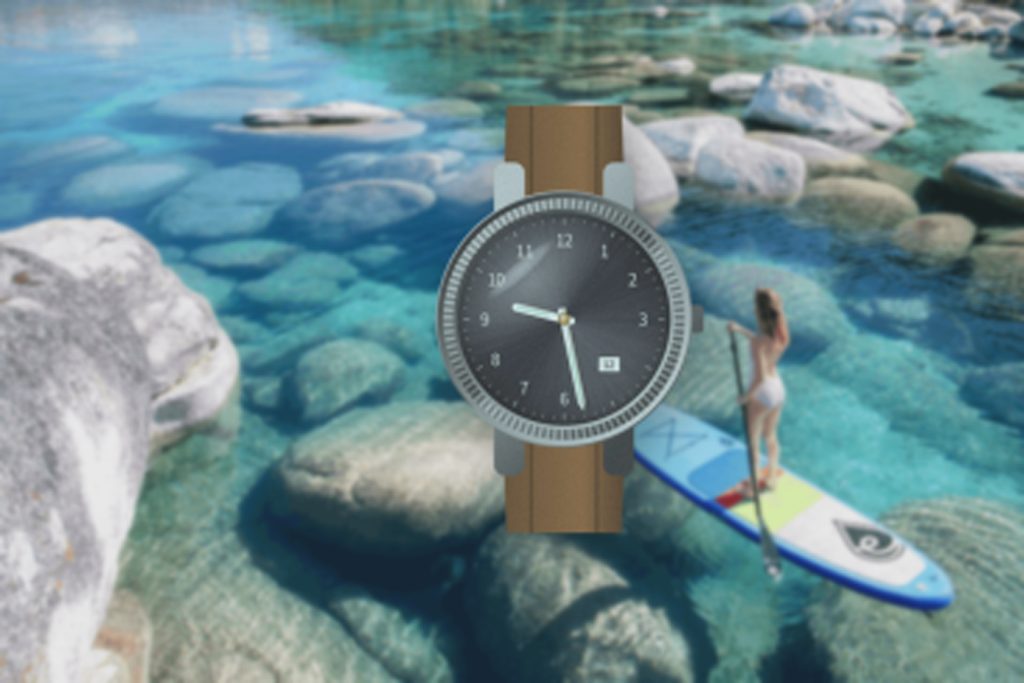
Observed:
9:28
